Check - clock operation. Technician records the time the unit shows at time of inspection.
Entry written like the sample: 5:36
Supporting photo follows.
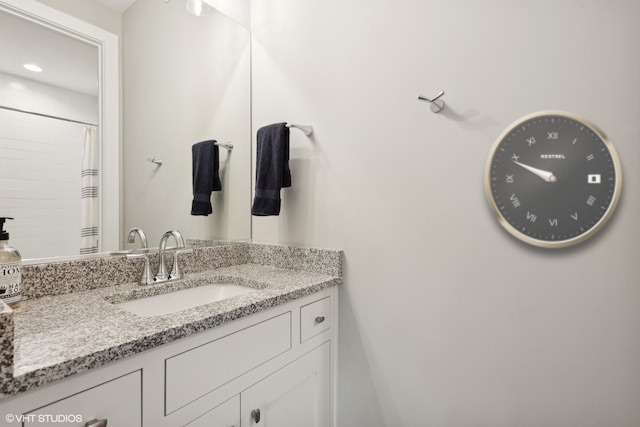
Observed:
9:49
